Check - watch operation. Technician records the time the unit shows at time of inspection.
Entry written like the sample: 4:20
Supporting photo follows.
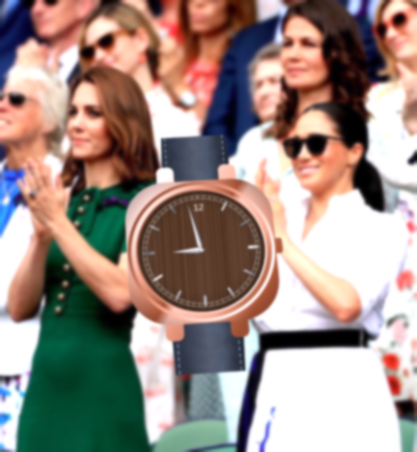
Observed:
8:58
